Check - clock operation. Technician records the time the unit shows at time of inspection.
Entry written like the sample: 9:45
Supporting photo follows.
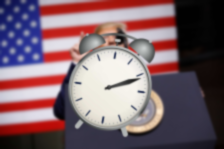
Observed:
2:11
